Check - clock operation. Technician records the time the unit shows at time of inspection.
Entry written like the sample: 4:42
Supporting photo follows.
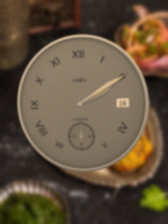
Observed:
2:10
